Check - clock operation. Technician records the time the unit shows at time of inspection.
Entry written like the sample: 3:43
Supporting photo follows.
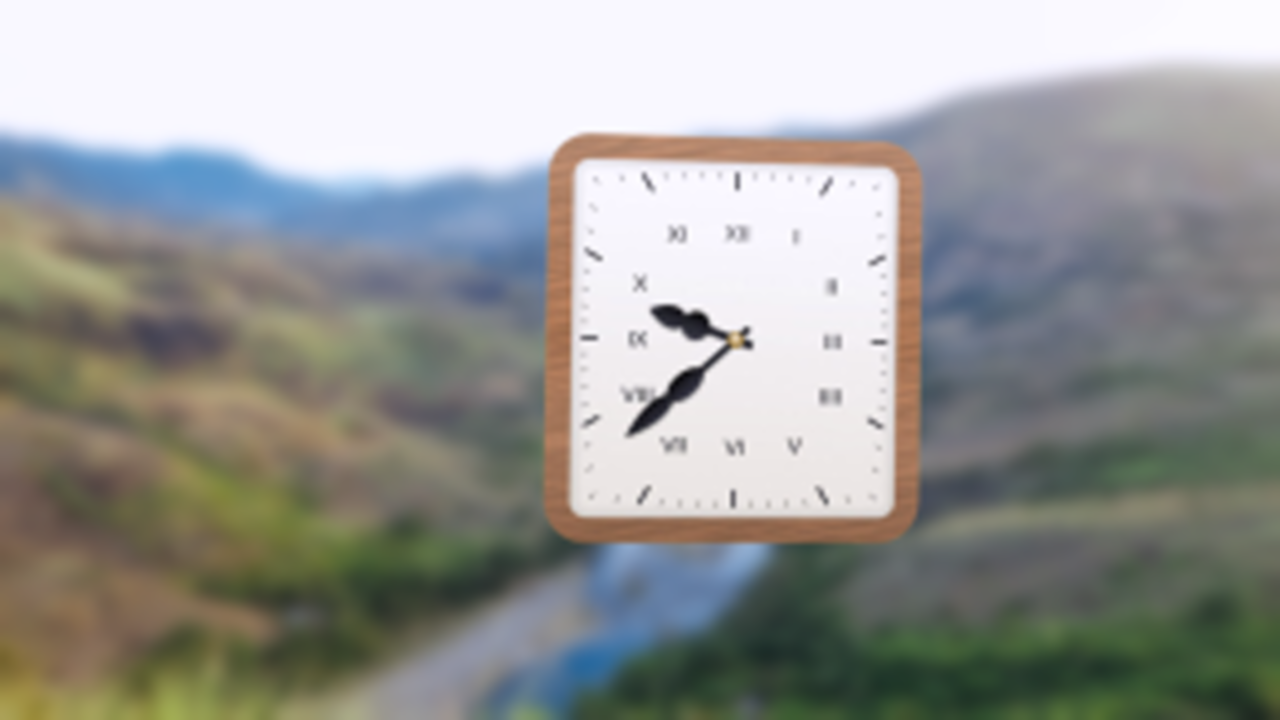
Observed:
9:38
